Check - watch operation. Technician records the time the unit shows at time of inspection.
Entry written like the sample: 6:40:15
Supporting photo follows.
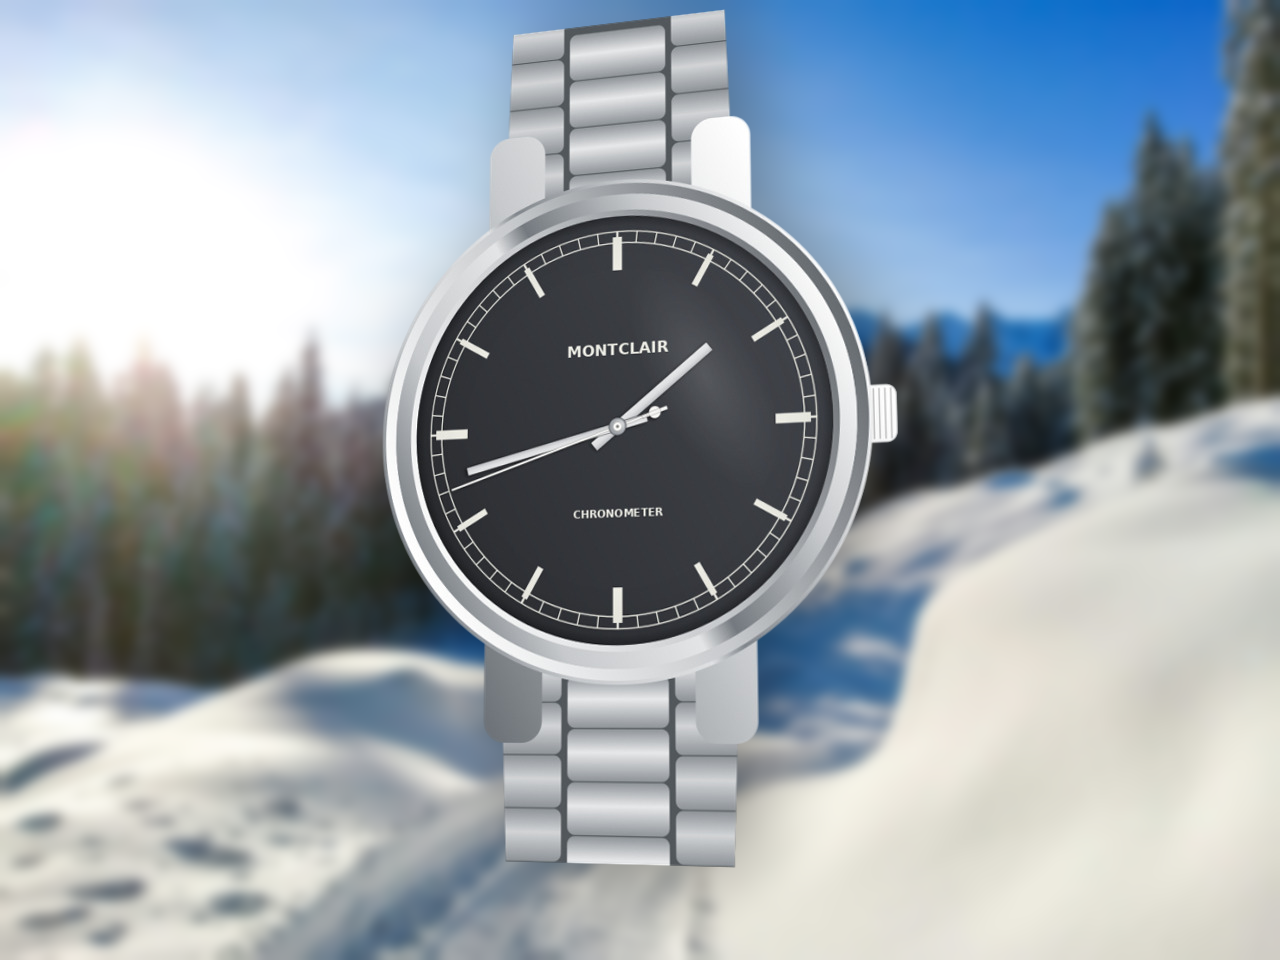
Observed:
1:42:42
